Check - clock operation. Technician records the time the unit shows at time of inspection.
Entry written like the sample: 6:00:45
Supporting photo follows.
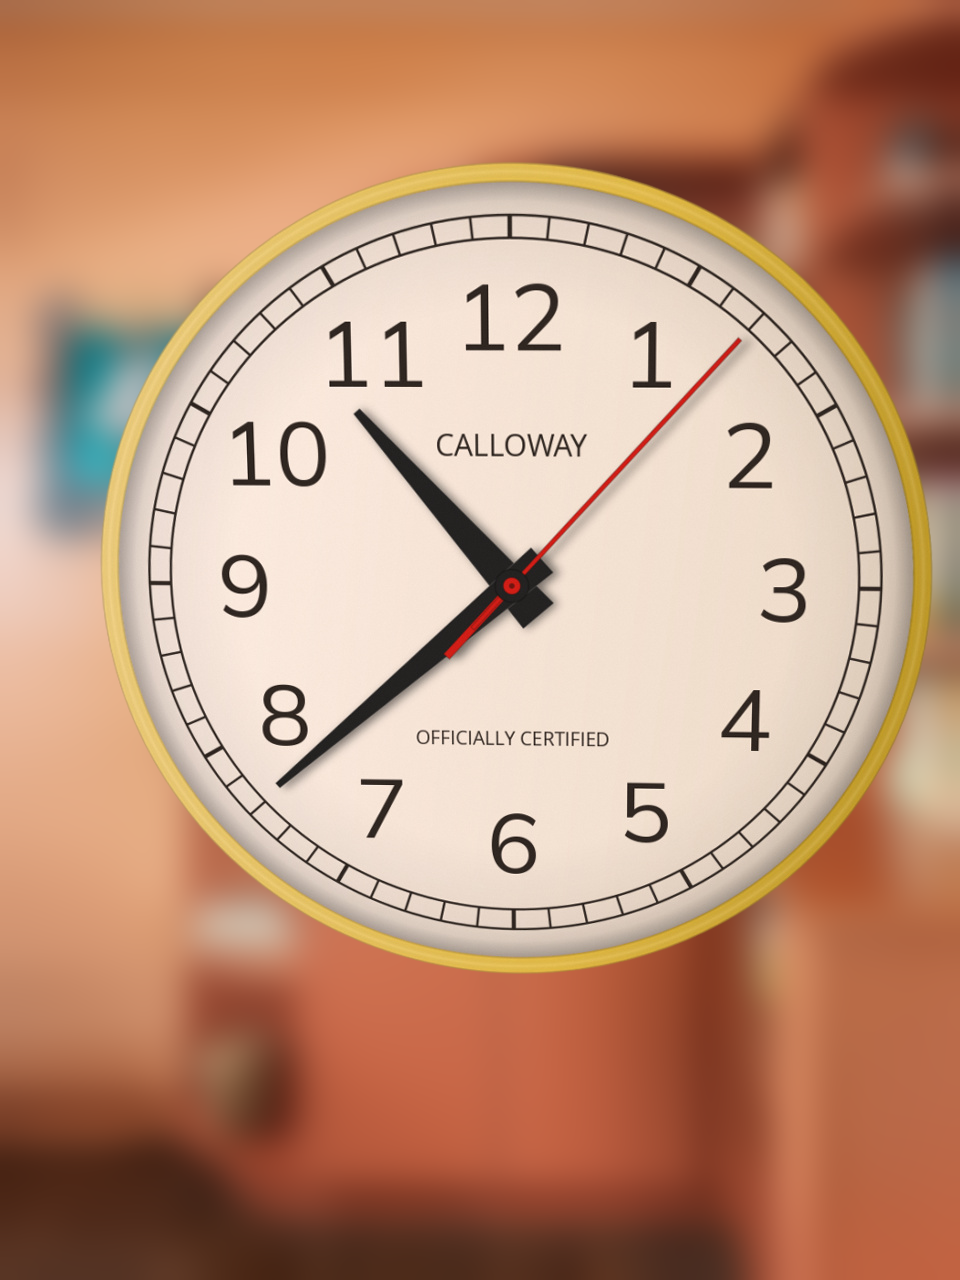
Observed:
10:38:07
